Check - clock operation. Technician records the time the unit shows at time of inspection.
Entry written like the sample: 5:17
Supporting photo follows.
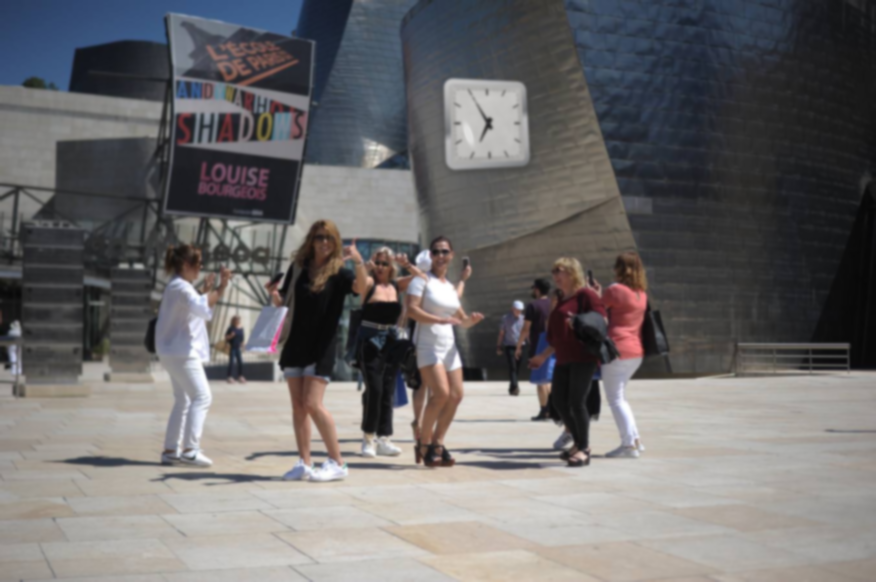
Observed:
6:55
